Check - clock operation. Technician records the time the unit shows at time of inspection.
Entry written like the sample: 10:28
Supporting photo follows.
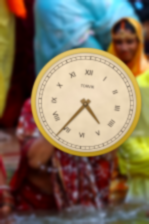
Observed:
4:36
